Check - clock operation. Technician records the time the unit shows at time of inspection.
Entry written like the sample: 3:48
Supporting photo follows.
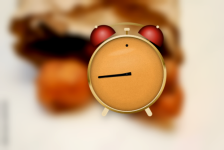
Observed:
8:44
